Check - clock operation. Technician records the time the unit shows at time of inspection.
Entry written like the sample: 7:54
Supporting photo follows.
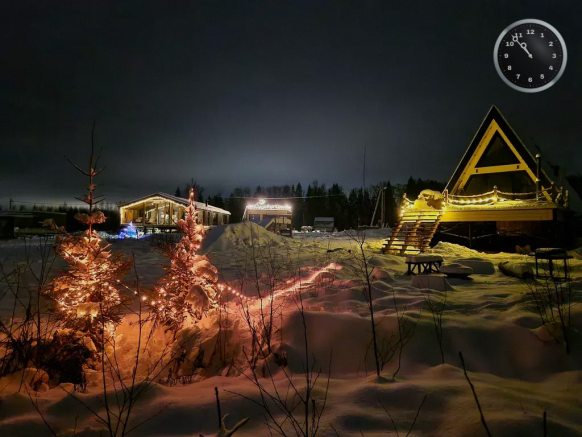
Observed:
10:53
